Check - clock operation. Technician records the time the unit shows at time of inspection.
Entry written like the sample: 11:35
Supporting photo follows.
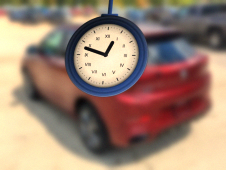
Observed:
12:48
